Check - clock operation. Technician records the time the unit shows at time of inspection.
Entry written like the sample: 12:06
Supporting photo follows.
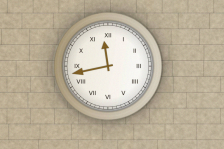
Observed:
11:43
